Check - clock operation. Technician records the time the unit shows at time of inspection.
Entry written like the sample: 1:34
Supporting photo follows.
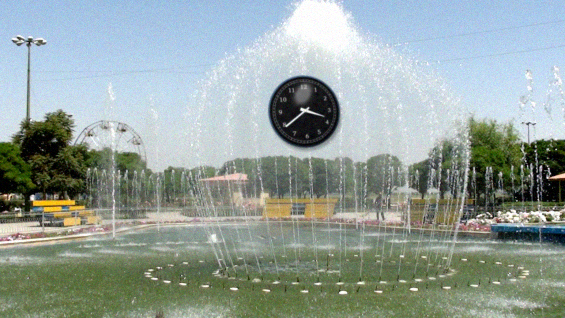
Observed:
3:39
